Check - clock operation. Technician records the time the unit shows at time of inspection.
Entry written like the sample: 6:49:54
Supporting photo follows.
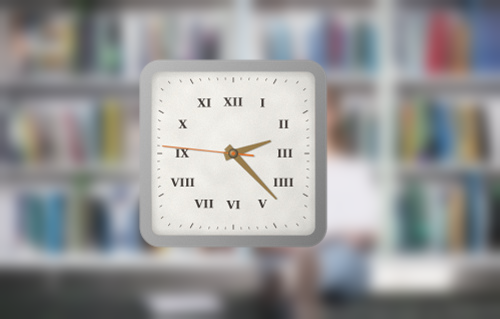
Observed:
2:22:46
